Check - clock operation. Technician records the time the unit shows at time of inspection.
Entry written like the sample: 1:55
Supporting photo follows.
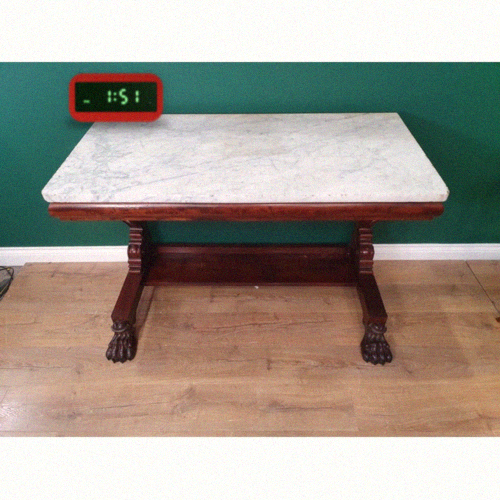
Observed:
1:51
